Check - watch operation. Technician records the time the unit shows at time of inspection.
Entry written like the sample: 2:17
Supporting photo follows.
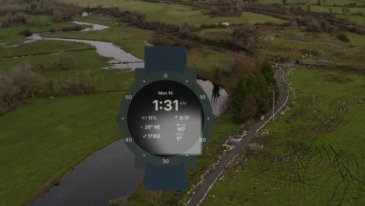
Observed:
1:31
